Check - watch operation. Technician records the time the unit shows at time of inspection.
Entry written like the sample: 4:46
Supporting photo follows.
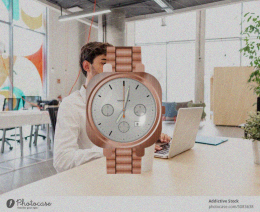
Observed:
7:02
